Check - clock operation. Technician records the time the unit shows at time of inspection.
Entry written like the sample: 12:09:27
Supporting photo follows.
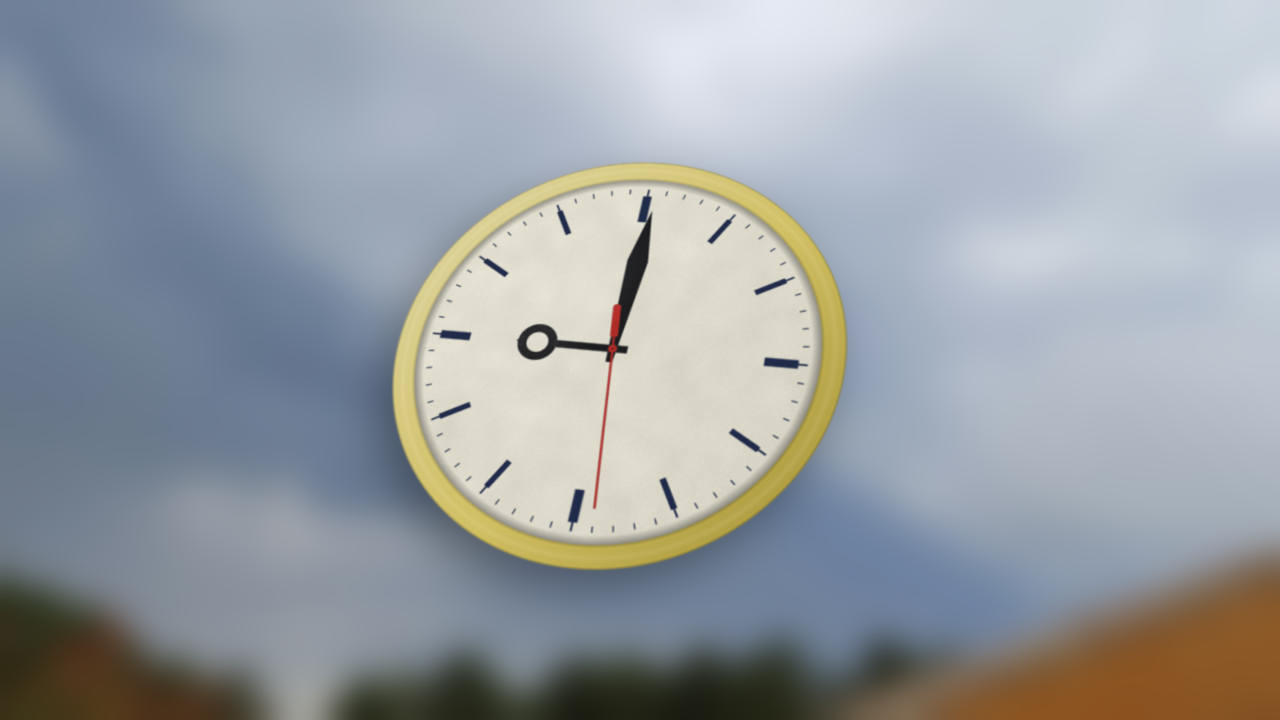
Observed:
9:00:29
